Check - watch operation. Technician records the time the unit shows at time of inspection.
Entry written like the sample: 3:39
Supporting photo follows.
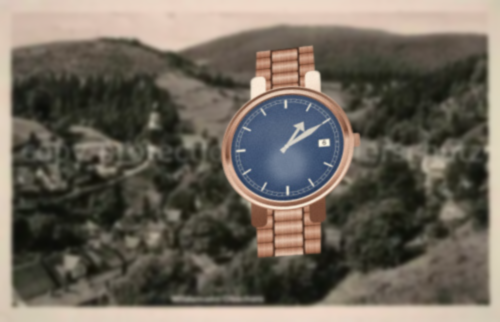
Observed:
1:10
